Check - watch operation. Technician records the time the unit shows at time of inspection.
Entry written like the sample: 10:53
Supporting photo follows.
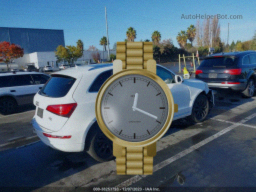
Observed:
12:19
